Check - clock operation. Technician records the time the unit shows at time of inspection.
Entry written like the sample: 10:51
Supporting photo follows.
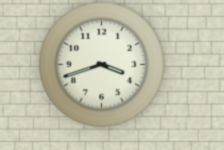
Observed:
3:42
